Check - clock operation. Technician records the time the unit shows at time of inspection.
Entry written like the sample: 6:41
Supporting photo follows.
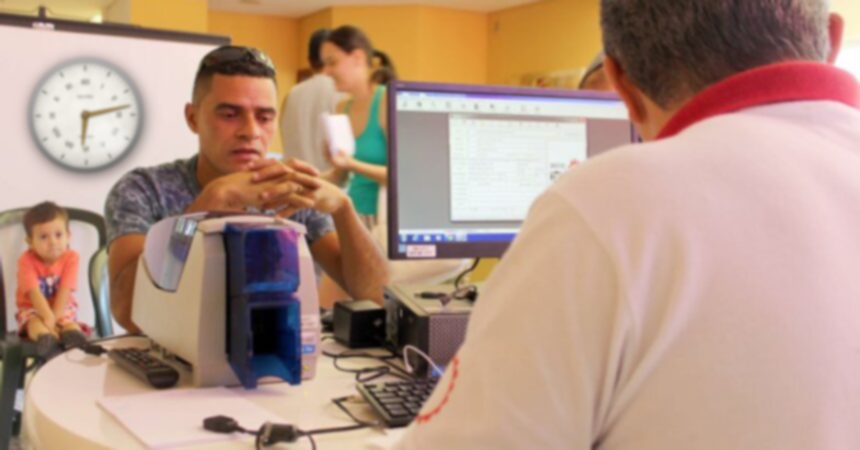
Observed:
6:13
